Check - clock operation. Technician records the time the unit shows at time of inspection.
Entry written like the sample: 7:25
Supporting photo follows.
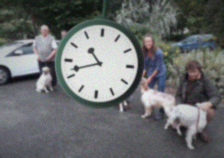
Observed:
10:42
